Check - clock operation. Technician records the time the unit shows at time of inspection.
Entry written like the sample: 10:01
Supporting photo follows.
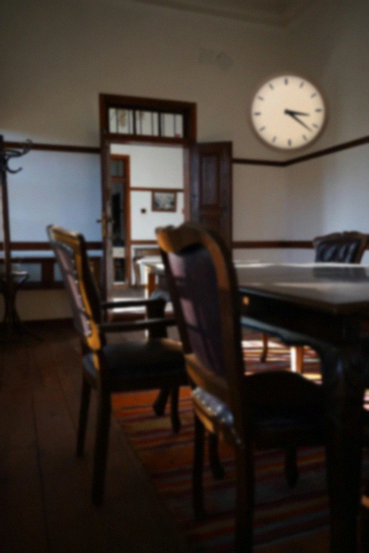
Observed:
3:22
